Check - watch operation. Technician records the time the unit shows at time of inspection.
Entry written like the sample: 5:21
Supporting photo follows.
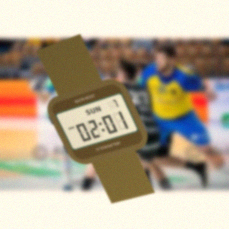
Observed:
2:01
